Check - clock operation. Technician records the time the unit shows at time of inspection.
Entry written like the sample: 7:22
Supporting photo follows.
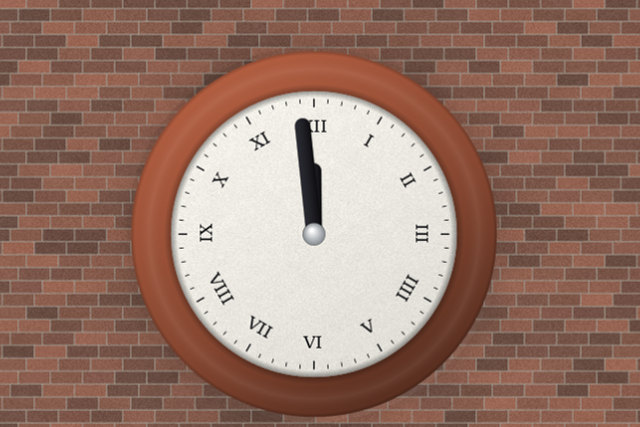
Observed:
11:59
